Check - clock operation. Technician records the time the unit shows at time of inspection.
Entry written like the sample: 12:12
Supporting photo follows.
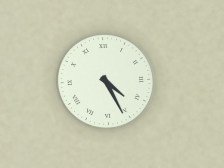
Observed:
4:26
